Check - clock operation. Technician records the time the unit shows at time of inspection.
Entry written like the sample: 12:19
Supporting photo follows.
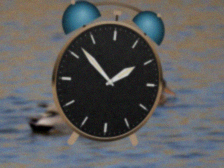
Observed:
1:52
